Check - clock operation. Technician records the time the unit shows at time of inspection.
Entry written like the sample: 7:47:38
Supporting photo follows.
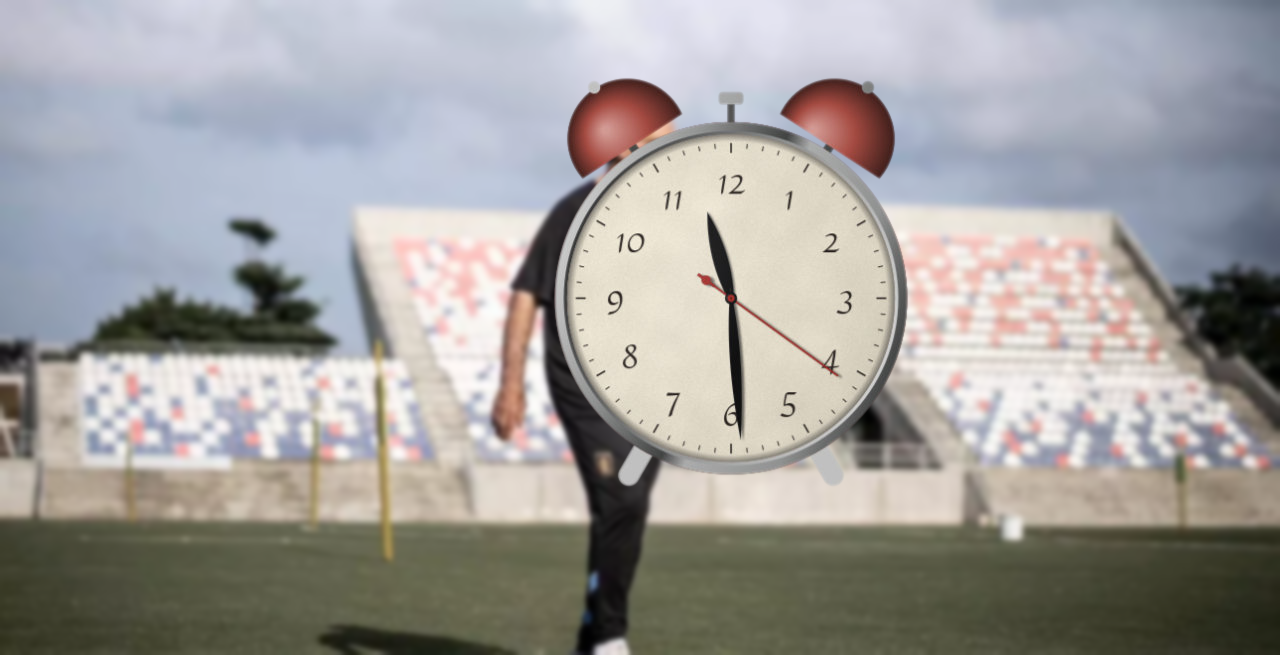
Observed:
11:29:21
